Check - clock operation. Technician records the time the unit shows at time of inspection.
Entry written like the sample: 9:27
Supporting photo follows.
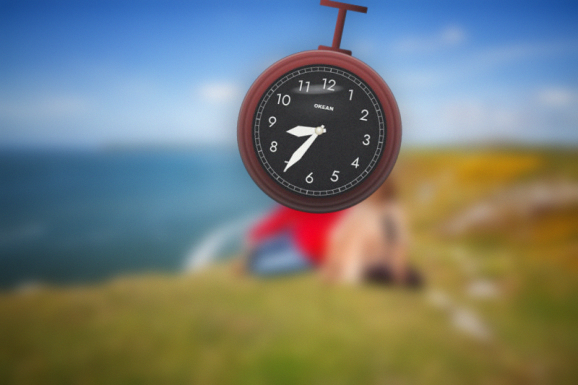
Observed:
8:35
